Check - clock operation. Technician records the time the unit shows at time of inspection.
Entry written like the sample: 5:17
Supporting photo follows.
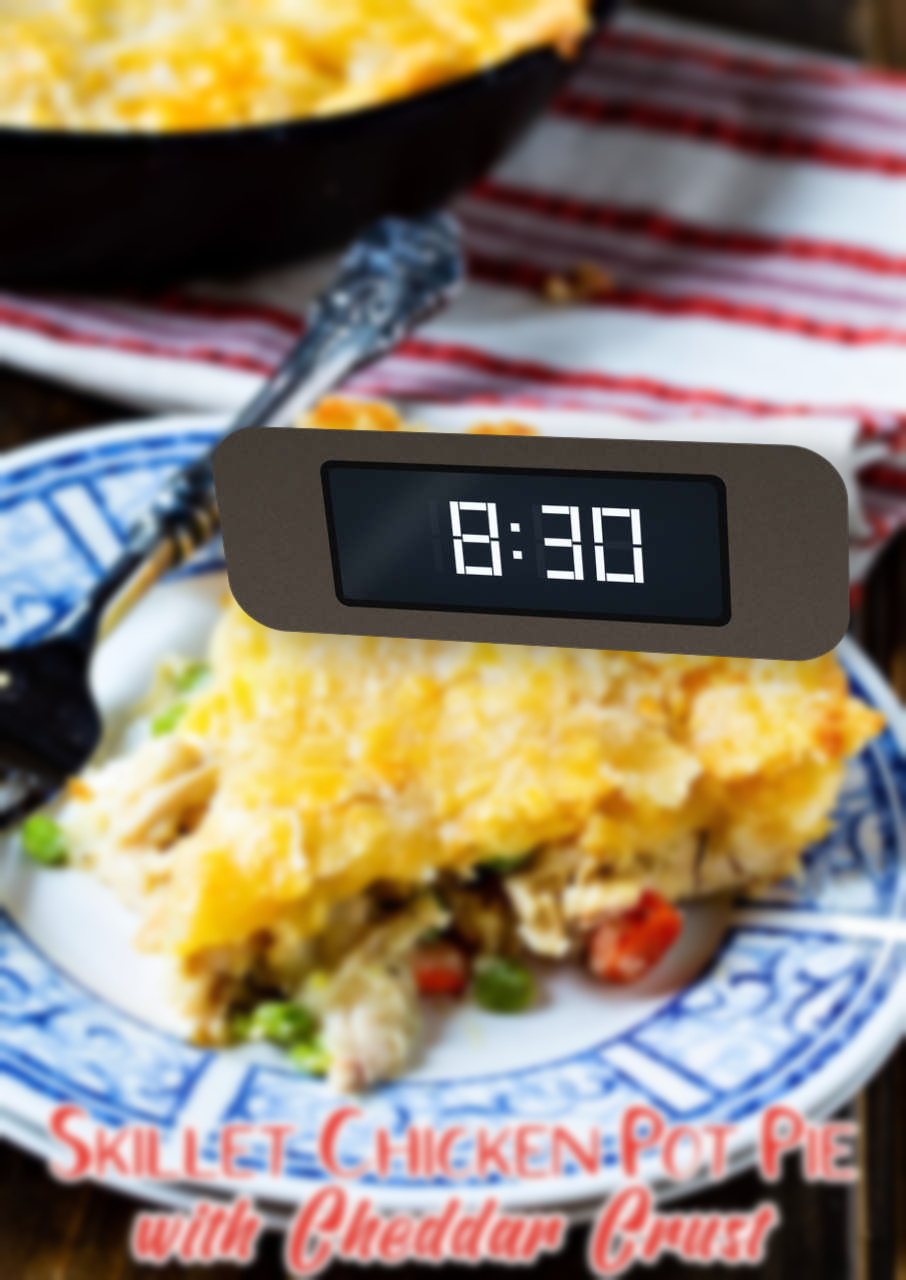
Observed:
8:30
